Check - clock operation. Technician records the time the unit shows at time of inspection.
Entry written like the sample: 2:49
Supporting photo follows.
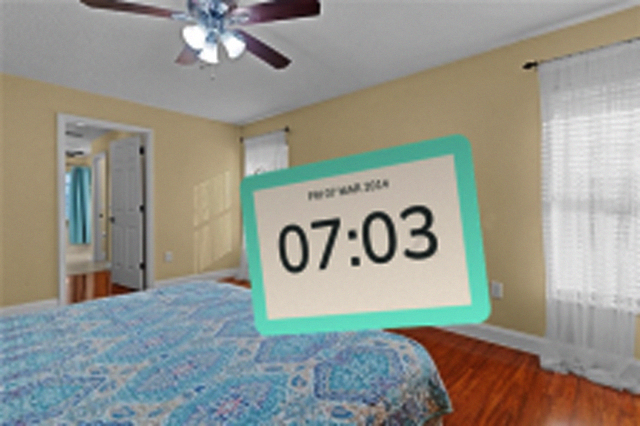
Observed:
7:03
